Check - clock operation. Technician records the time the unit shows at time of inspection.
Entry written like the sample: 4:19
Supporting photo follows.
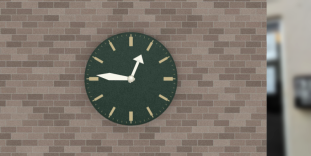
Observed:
12:46
